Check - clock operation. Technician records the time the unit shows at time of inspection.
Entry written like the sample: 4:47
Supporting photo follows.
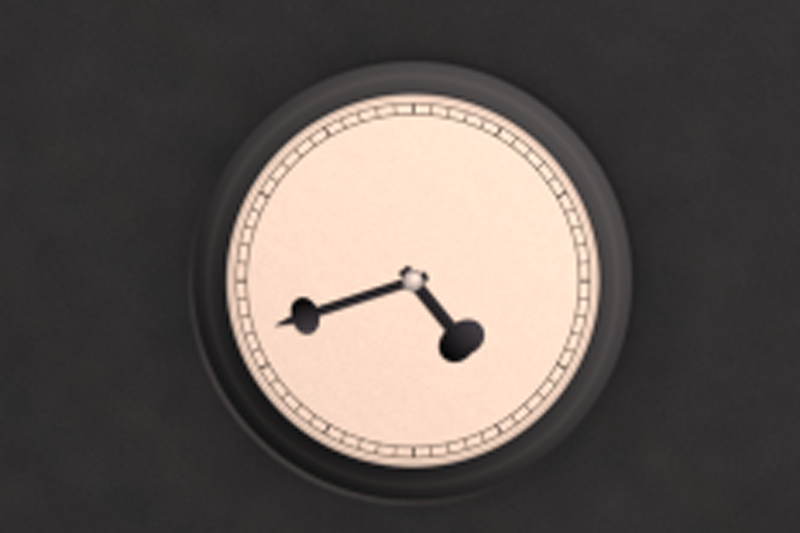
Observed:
4:42
